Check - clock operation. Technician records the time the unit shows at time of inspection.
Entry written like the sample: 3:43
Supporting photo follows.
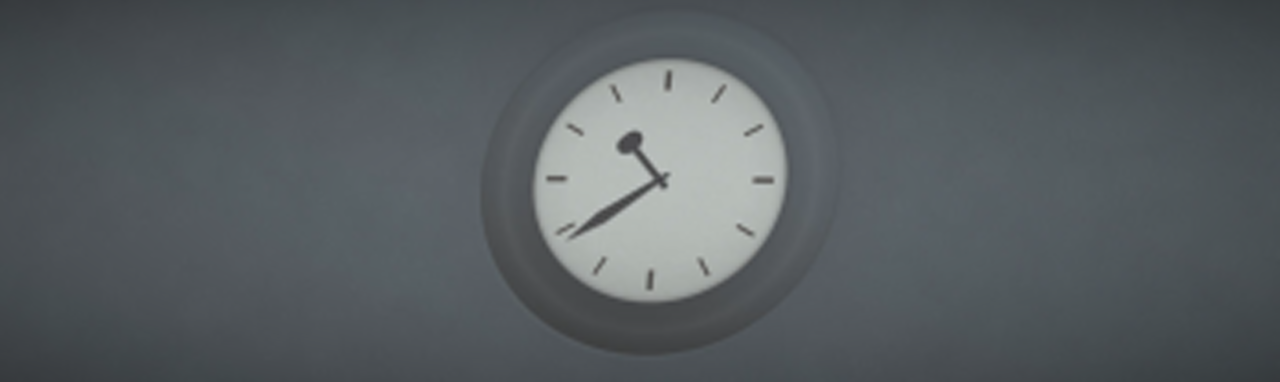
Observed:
10:39
